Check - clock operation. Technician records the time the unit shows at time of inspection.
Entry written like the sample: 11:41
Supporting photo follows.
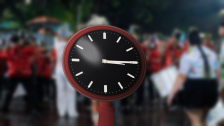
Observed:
3:15
